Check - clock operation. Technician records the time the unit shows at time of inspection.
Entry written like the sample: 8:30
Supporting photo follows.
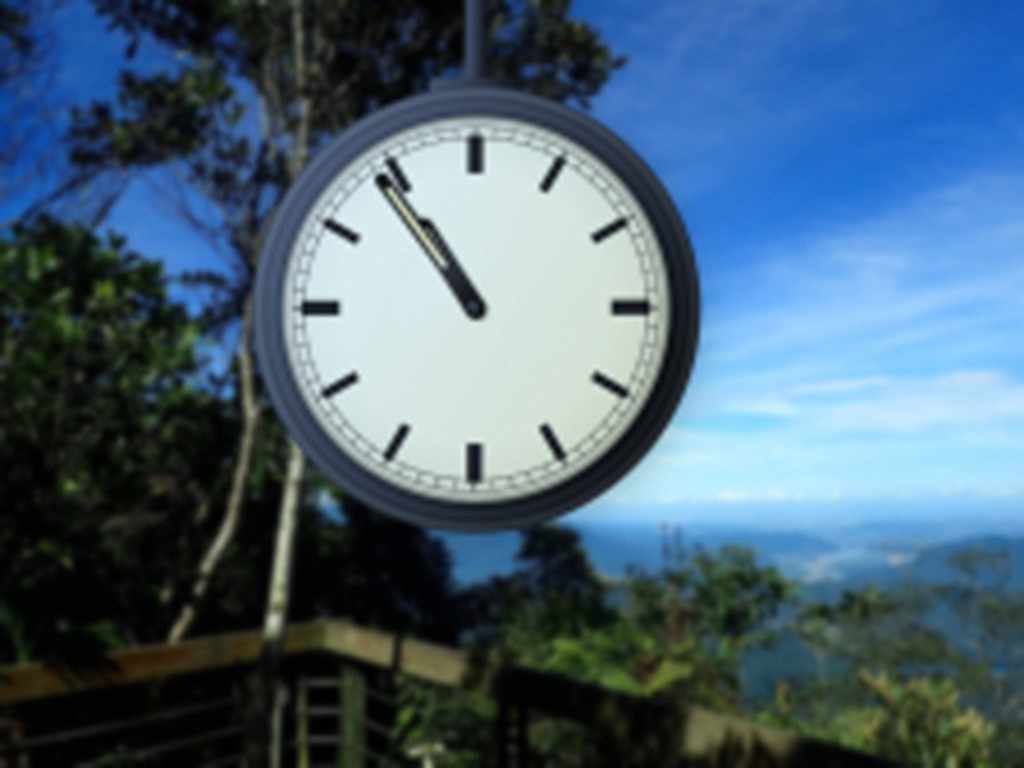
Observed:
10:54
